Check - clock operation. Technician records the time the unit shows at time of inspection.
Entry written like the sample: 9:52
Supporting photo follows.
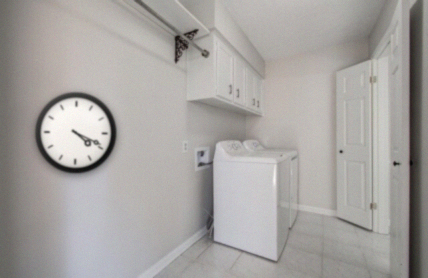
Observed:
4:19
